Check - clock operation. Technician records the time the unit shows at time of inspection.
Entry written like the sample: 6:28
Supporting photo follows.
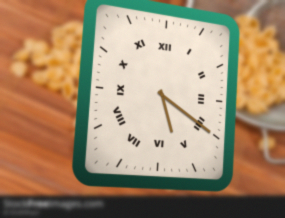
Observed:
5:20
